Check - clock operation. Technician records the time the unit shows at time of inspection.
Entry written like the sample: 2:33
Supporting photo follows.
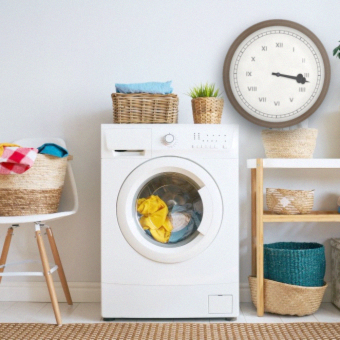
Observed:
3:17
